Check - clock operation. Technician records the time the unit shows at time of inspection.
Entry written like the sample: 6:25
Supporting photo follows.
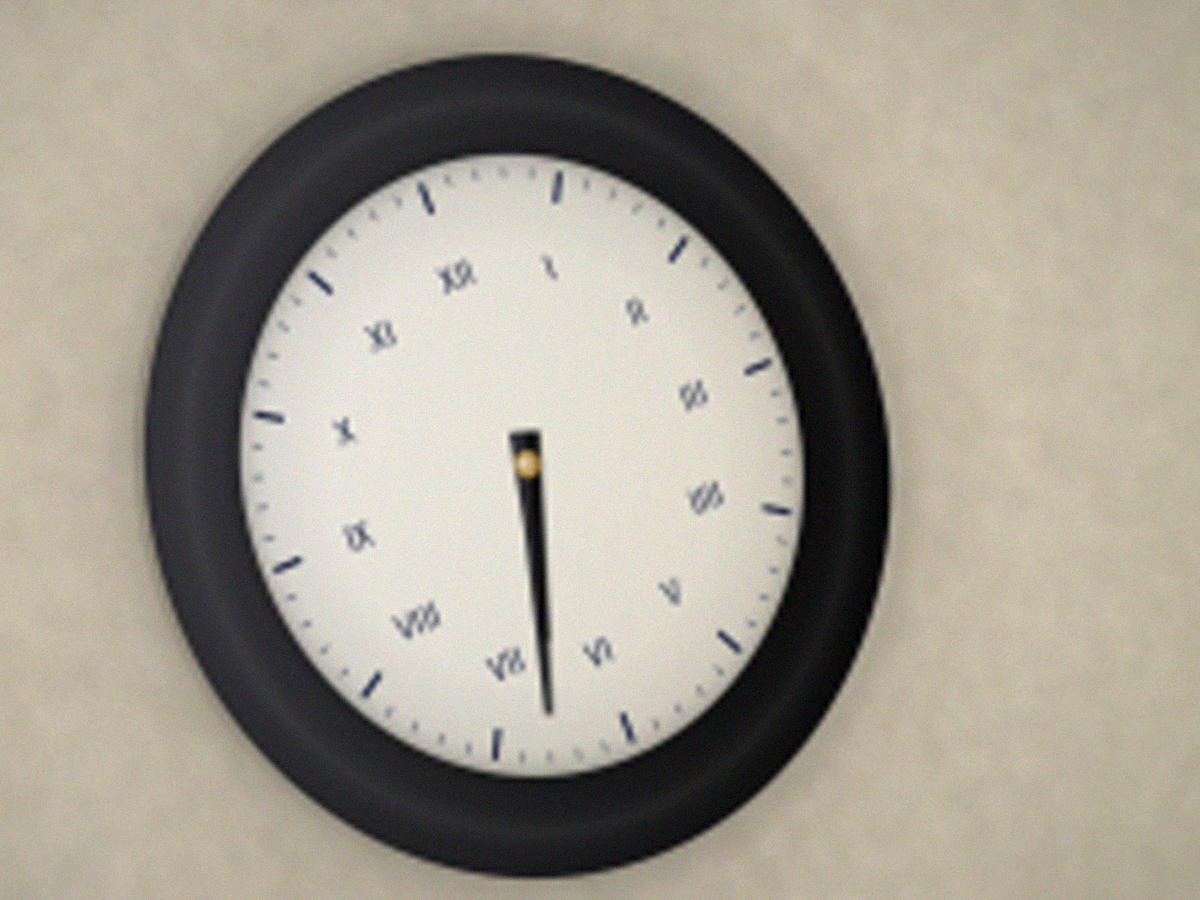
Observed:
6:33
